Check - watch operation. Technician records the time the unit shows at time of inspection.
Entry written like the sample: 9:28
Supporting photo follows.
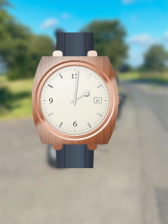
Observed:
2:01
